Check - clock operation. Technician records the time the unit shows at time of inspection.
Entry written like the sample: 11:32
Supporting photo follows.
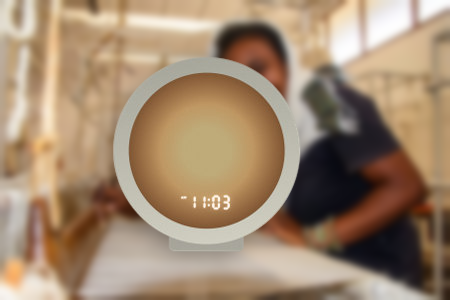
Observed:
11:03
